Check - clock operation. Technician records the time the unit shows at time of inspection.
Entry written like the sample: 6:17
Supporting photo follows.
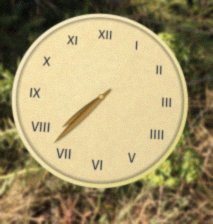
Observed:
7:37
